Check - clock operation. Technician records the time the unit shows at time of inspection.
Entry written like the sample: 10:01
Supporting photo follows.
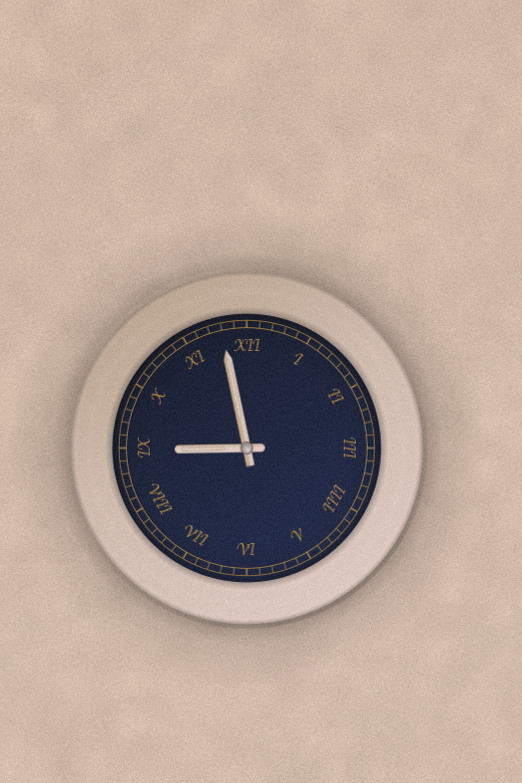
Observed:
8:58
